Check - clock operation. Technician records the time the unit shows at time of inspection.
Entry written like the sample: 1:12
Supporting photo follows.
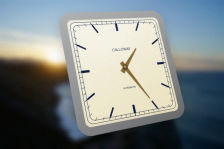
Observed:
1:25
